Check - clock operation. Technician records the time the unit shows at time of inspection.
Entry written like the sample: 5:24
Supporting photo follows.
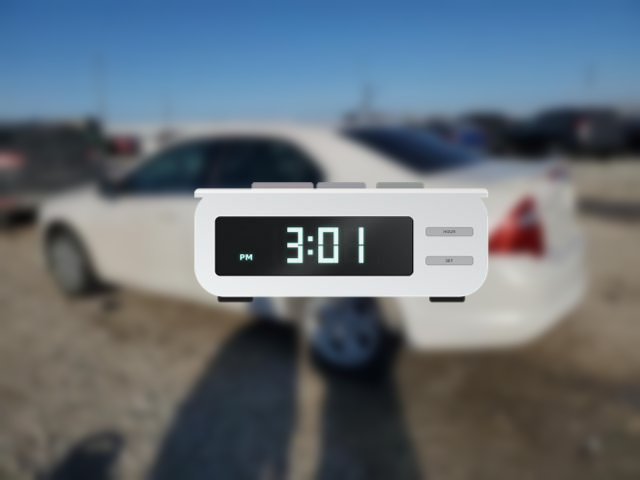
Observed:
3:01
